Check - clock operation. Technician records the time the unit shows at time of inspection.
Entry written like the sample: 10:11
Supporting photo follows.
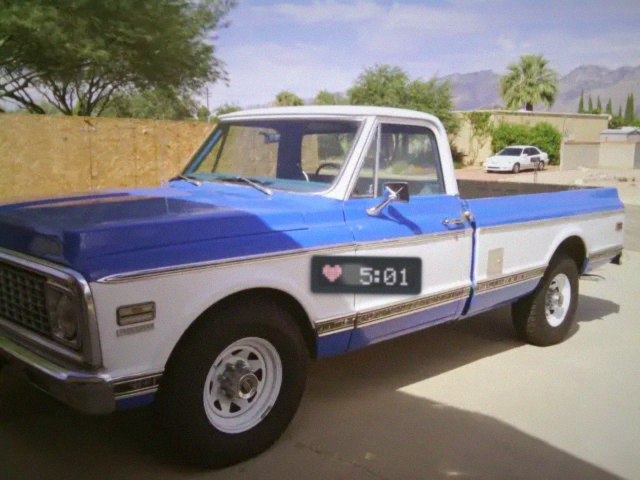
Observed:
5:01
